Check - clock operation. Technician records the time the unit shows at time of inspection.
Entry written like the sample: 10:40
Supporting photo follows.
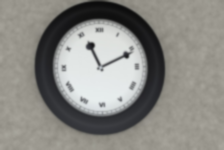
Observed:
11:11
